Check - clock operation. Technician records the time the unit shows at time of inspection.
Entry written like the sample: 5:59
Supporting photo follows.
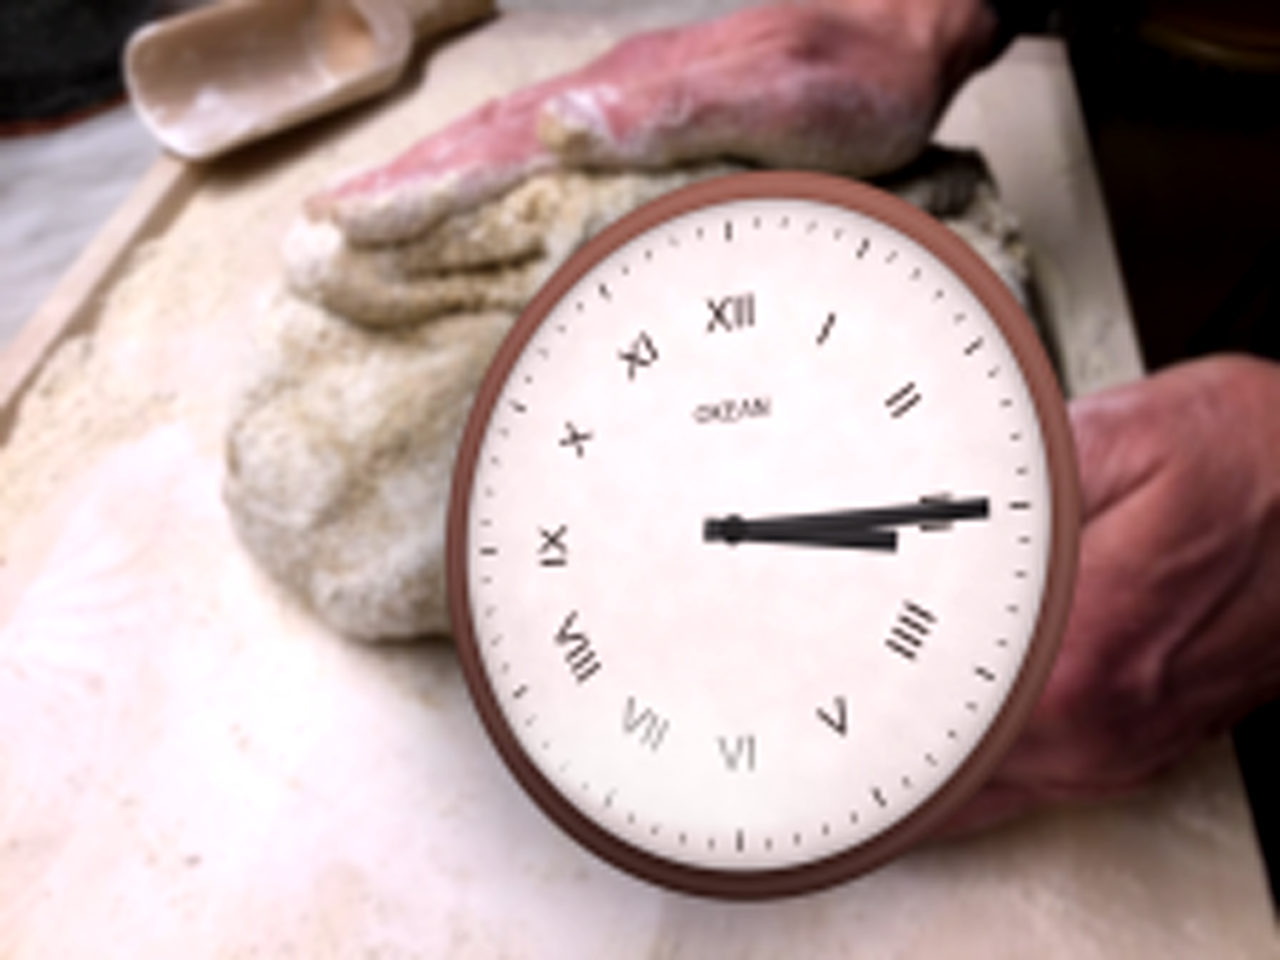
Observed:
3:15
